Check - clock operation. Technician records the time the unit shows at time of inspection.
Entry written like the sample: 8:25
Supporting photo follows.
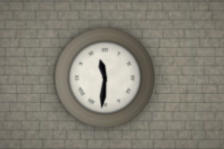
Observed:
11:31
